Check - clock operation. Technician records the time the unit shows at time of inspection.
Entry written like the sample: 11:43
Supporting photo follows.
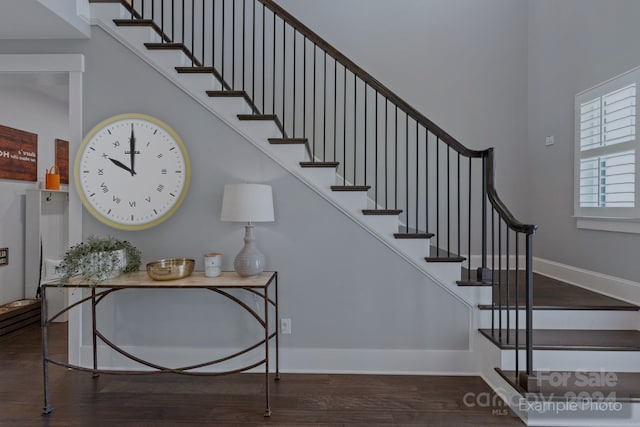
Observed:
10:00
